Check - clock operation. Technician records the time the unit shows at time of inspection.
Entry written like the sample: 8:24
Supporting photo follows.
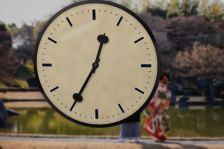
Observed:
12:35
